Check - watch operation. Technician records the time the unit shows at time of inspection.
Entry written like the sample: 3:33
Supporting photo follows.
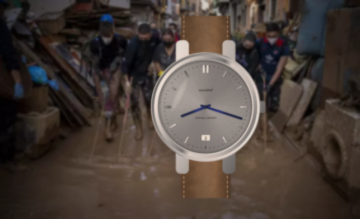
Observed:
8:18
